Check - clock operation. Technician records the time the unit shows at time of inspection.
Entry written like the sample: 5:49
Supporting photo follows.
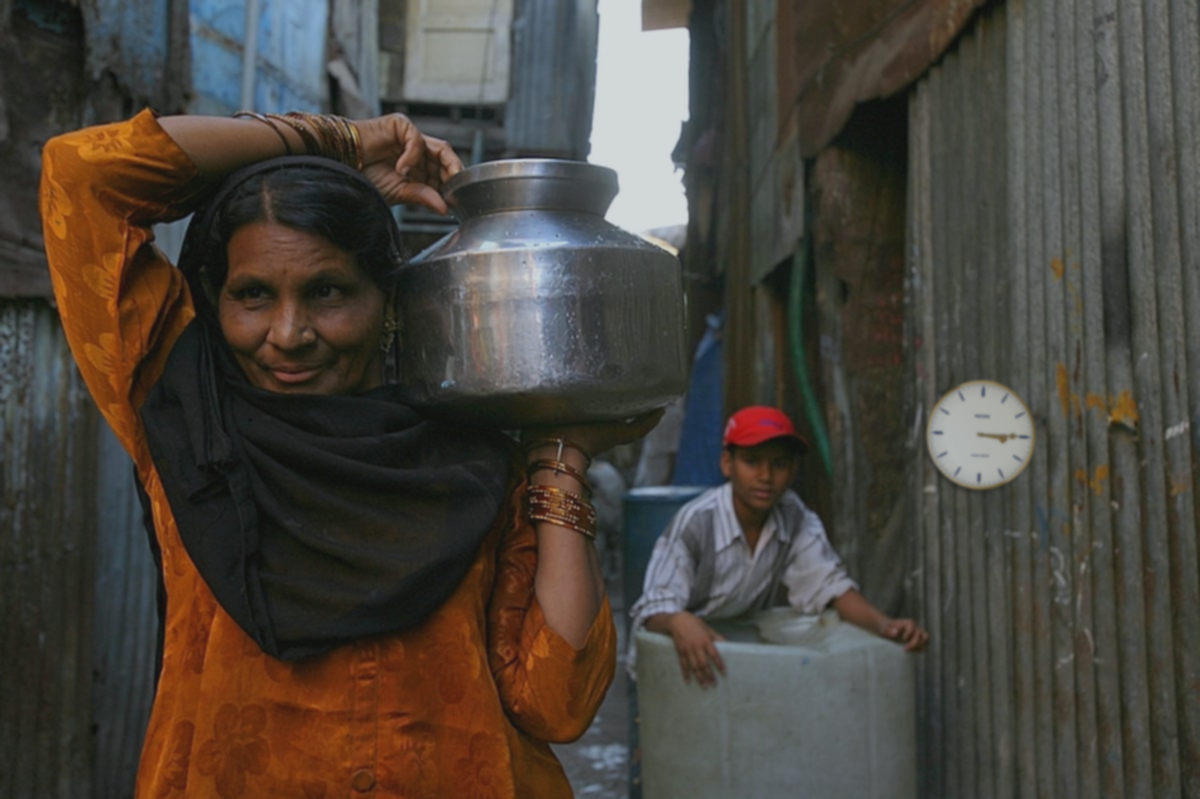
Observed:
3:15
